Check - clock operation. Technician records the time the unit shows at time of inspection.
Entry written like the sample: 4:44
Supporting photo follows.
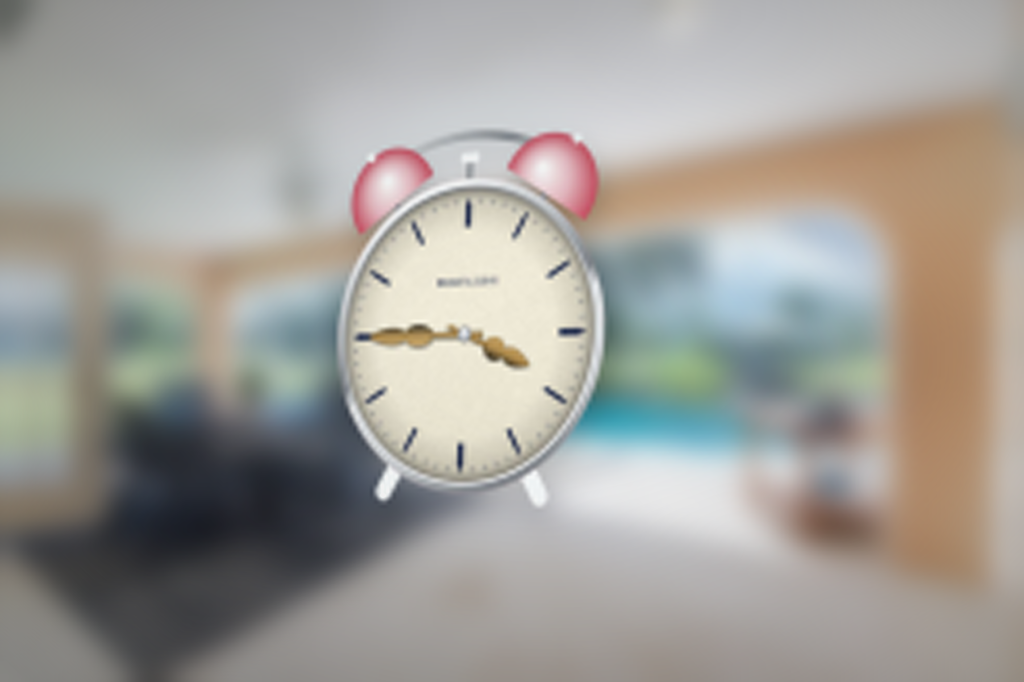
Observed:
3:45
